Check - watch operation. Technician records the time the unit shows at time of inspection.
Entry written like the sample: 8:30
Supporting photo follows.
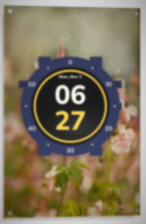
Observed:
6:27
